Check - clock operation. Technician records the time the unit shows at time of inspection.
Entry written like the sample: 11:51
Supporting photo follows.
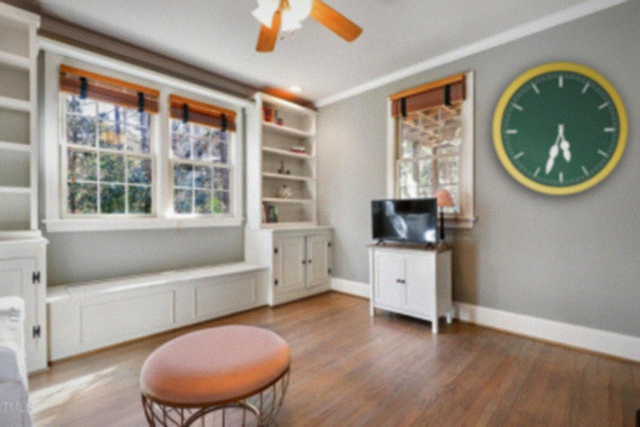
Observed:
5:33
